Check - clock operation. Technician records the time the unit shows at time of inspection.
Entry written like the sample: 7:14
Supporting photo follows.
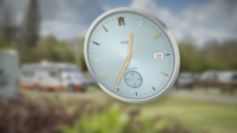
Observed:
12:36
